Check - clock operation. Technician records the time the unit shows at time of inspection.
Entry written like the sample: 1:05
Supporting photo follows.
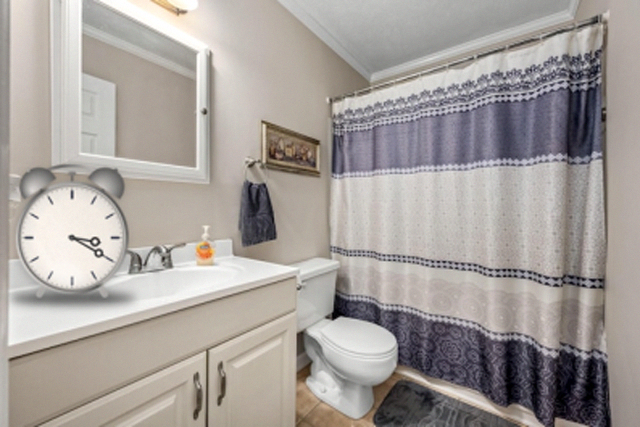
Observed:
3:20
